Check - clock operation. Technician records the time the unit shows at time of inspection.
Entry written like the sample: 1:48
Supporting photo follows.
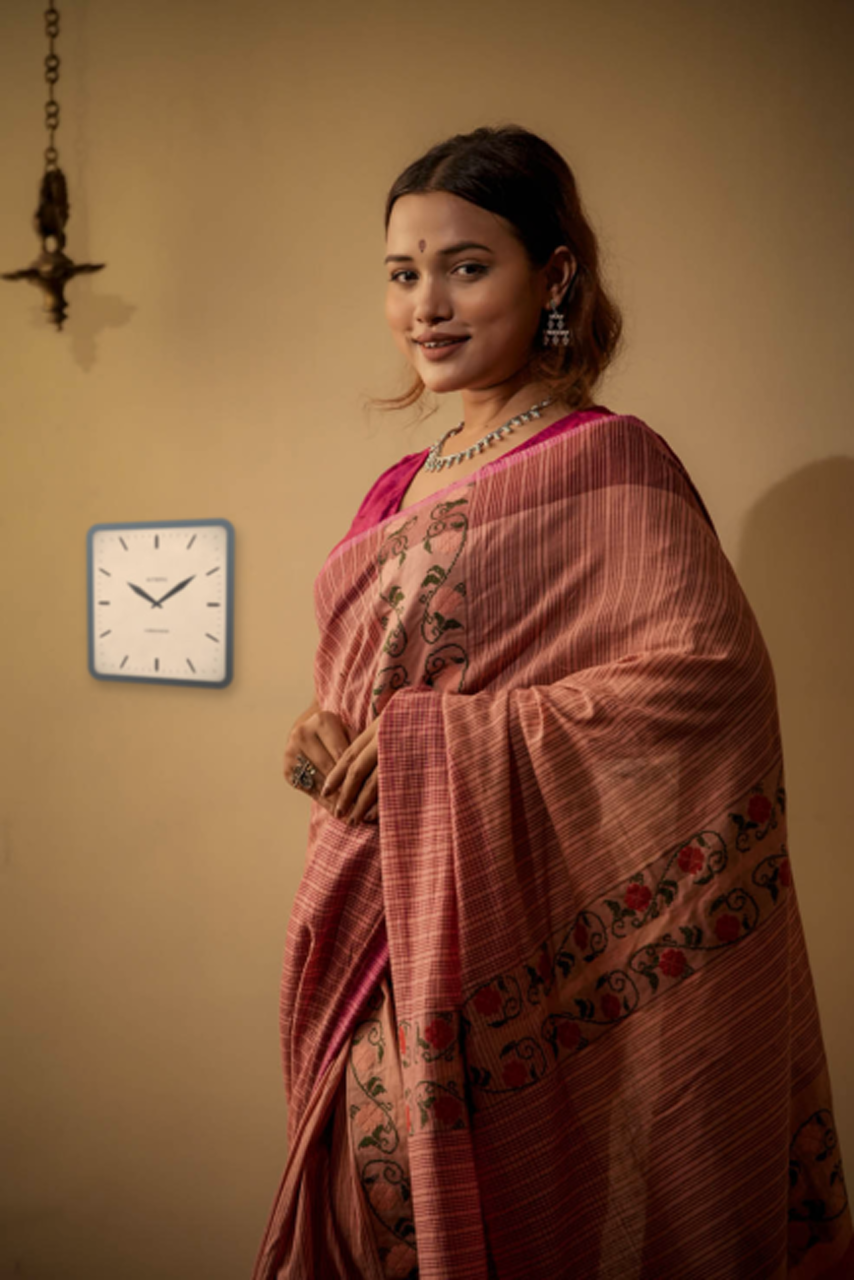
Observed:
10:09
